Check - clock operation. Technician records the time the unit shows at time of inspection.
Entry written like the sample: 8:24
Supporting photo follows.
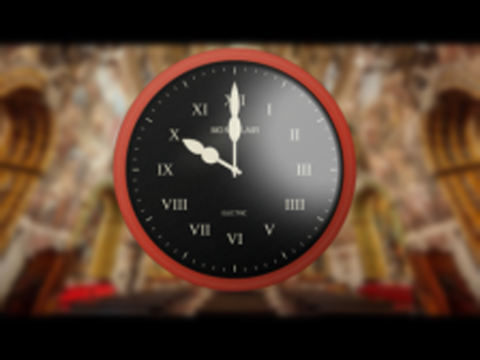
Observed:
10:00
